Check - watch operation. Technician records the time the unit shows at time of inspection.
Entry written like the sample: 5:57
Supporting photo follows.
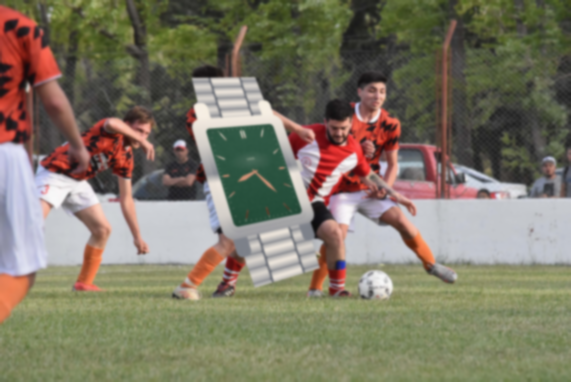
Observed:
8:24
